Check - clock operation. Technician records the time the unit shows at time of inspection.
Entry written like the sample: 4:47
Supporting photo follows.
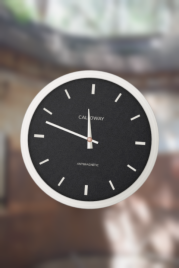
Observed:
11:48
